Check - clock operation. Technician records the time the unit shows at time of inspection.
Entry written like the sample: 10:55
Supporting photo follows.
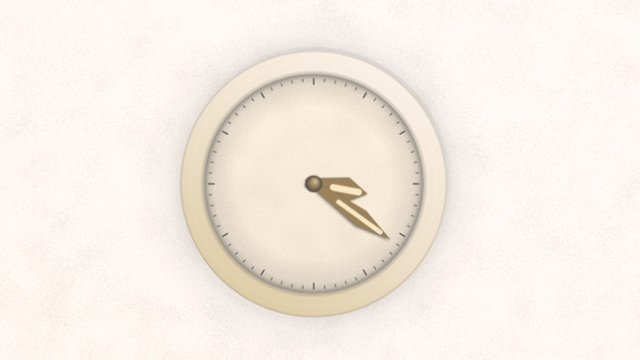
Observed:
3:21
